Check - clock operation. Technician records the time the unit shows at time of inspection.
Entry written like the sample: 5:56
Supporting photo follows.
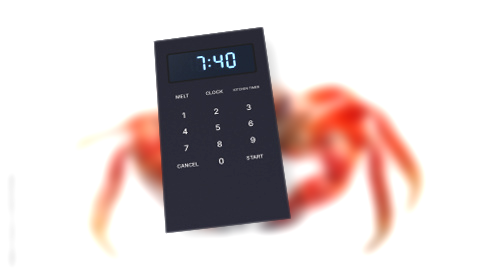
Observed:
7:40
